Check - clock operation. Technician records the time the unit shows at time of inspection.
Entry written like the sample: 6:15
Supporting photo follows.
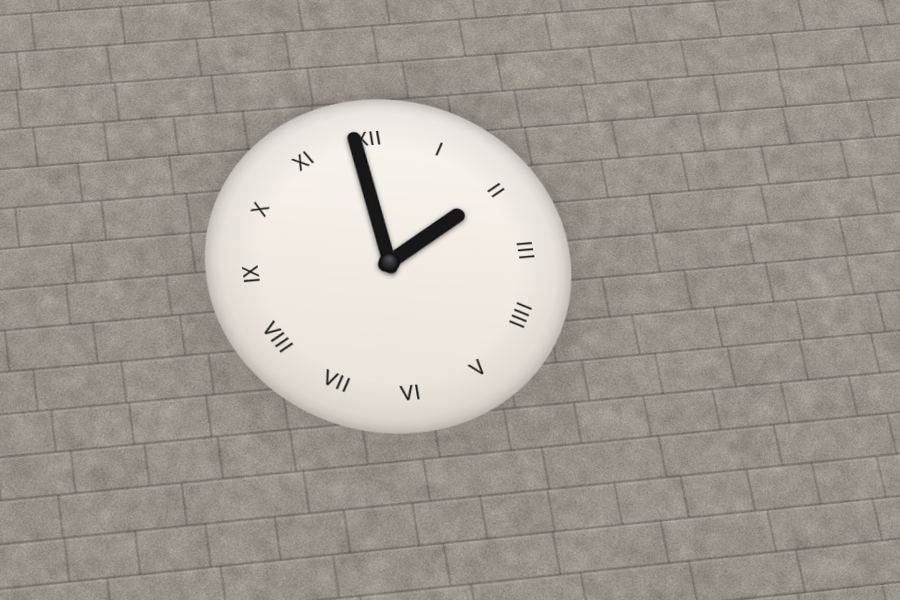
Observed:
1:59
